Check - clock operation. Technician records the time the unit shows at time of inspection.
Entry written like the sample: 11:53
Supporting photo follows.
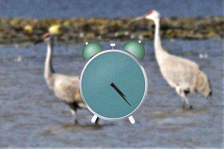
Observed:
4:23
